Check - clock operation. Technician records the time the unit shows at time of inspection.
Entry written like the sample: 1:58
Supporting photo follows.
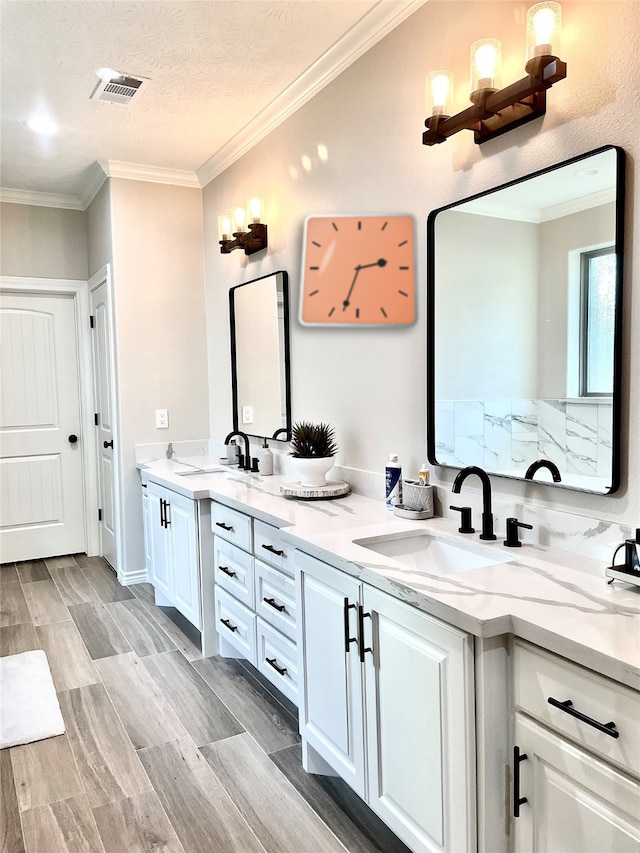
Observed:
2:33
